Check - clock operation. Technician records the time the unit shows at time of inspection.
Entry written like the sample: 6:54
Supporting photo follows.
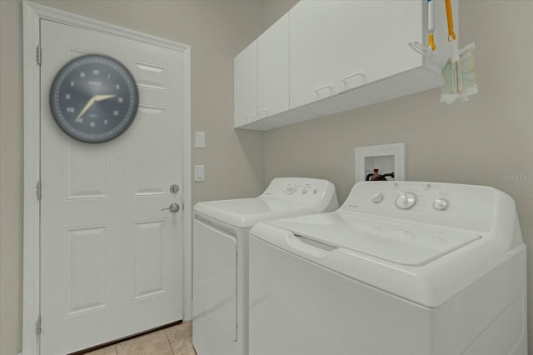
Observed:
2:36
